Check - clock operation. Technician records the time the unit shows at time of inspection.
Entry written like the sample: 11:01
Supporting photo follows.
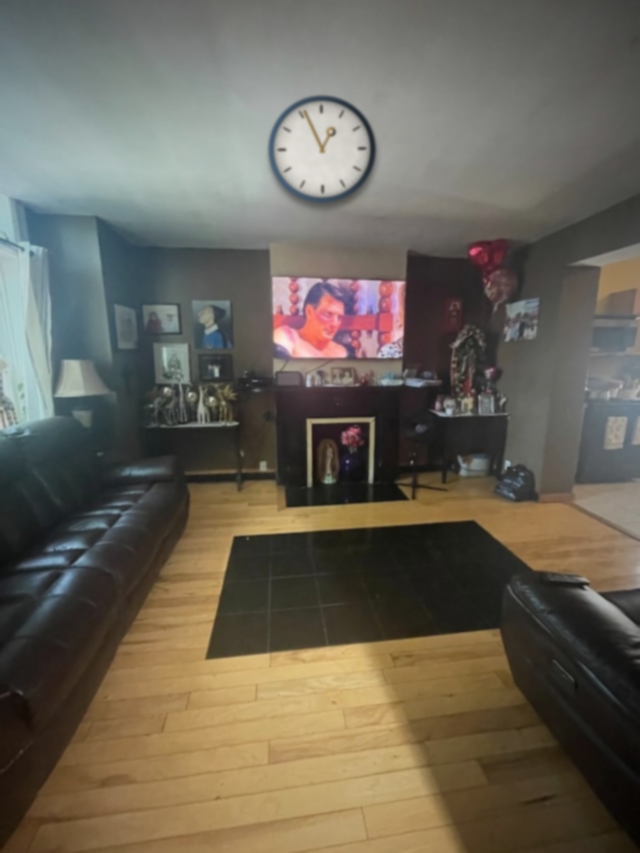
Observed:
12:56
